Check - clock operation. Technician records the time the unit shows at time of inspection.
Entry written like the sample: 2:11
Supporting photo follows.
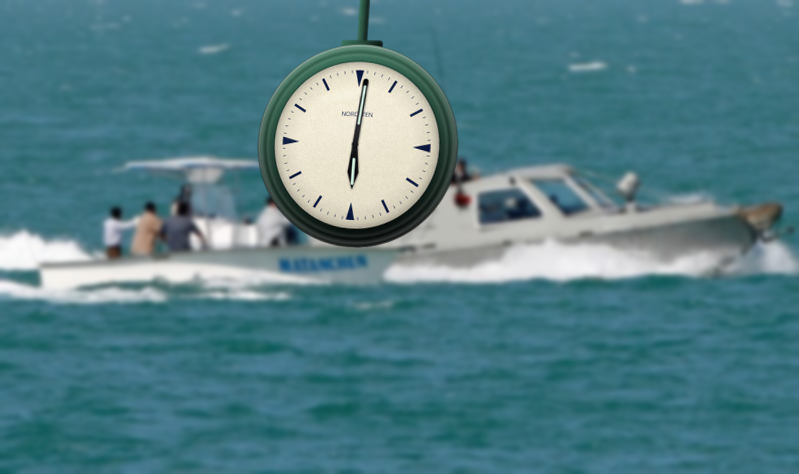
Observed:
6:01
